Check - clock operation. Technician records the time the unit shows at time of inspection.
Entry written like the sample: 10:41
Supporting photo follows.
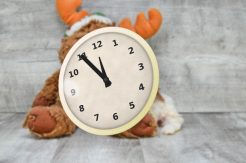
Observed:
11:55
